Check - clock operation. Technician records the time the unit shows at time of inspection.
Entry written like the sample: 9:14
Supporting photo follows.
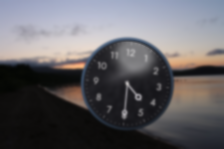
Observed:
4:30
